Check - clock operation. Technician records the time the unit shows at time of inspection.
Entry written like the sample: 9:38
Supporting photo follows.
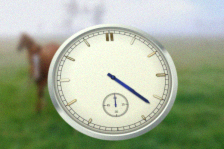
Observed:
4:22
